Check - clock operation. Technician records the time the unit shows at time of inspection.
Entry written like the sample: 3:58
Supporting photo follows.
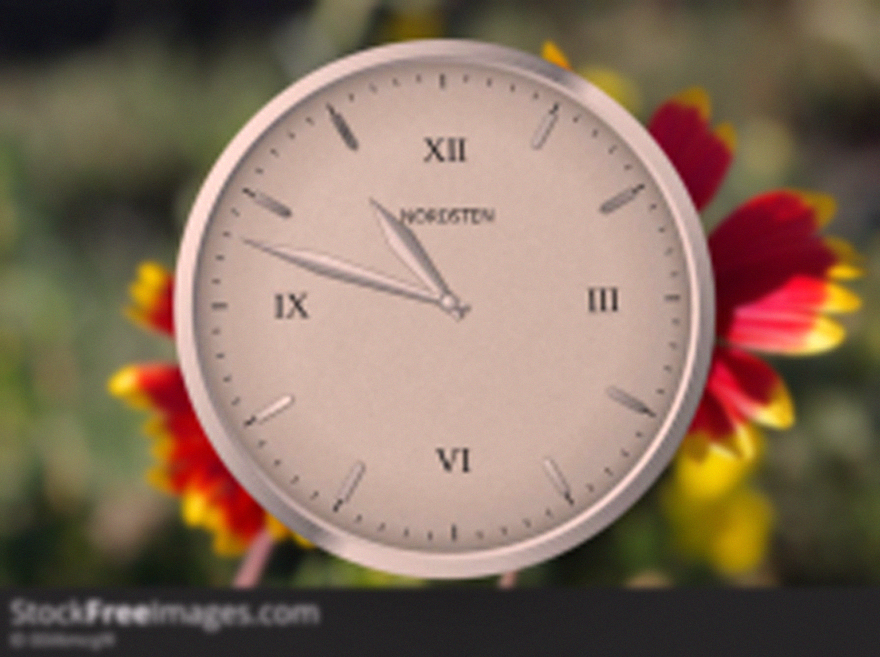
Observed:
10:48
